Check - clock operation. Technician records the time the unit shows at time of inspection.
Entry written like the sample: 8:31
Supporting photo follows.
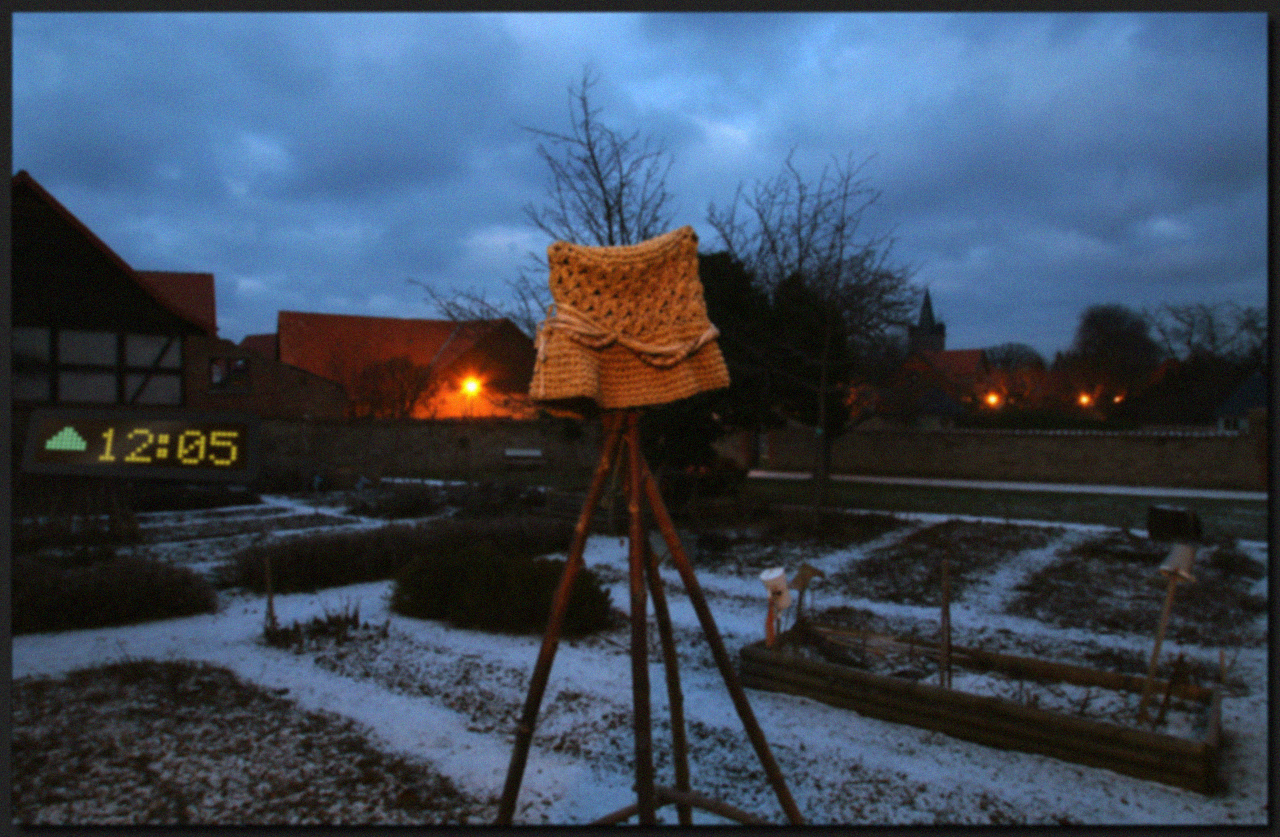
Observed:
12:05
